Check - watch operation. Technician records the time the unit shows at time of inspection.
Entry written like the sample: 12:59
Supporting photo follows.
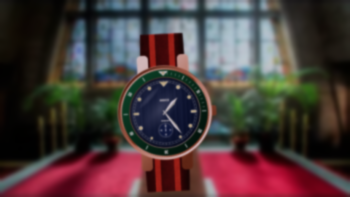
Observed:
1:24
